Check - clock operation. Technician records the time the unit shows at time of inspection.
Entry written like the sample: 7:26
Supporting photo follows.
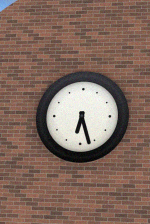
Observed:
6:27
